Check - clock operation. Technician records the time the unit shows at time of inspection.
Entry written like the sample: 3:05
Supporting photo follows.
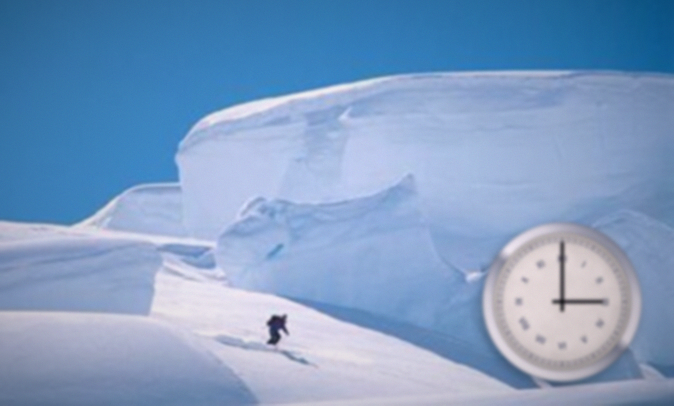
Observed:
3:00
